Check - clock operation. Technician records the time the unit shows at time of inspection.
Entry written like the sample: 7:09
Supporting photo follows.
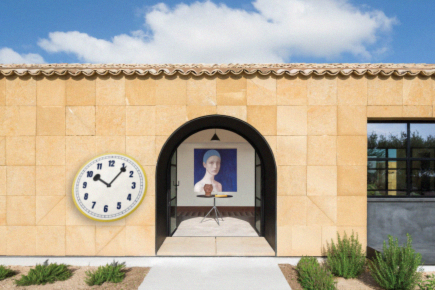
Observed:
10:06
